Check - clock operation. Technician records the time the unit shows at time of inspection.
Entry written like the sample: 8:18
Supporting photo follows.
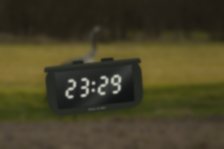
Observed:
23:29
